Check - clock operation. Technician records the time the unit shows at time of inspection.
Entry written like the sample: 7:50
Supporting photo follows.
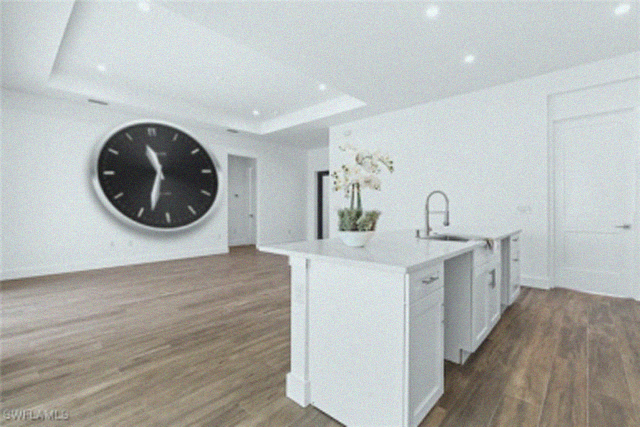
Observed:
11:33
